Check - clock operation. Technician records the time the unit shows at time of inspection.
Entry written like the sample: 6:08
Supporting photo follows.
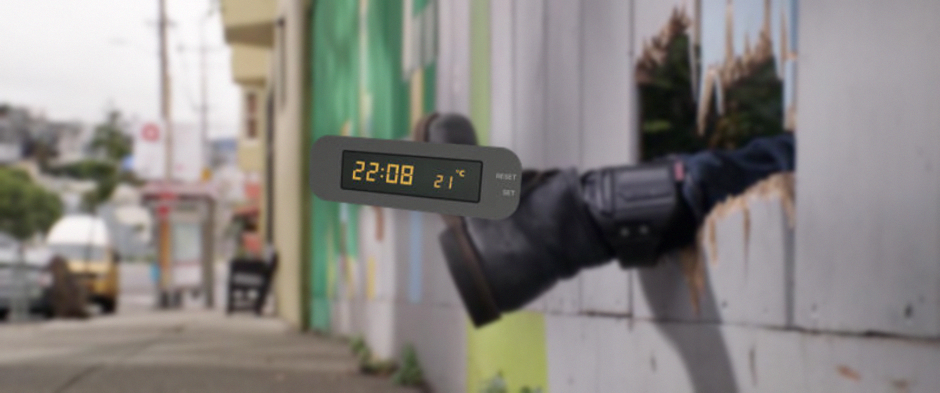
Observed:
22:08
